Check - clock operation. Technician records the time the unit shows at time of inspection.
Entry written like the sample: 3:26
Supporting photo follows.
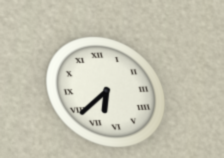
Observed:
6:39
